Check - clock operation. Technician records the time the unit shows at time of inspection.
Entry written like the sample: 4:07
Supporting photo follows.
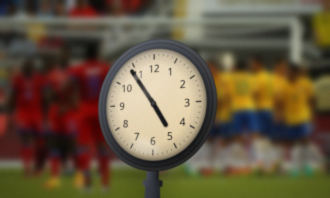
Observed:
4:54
